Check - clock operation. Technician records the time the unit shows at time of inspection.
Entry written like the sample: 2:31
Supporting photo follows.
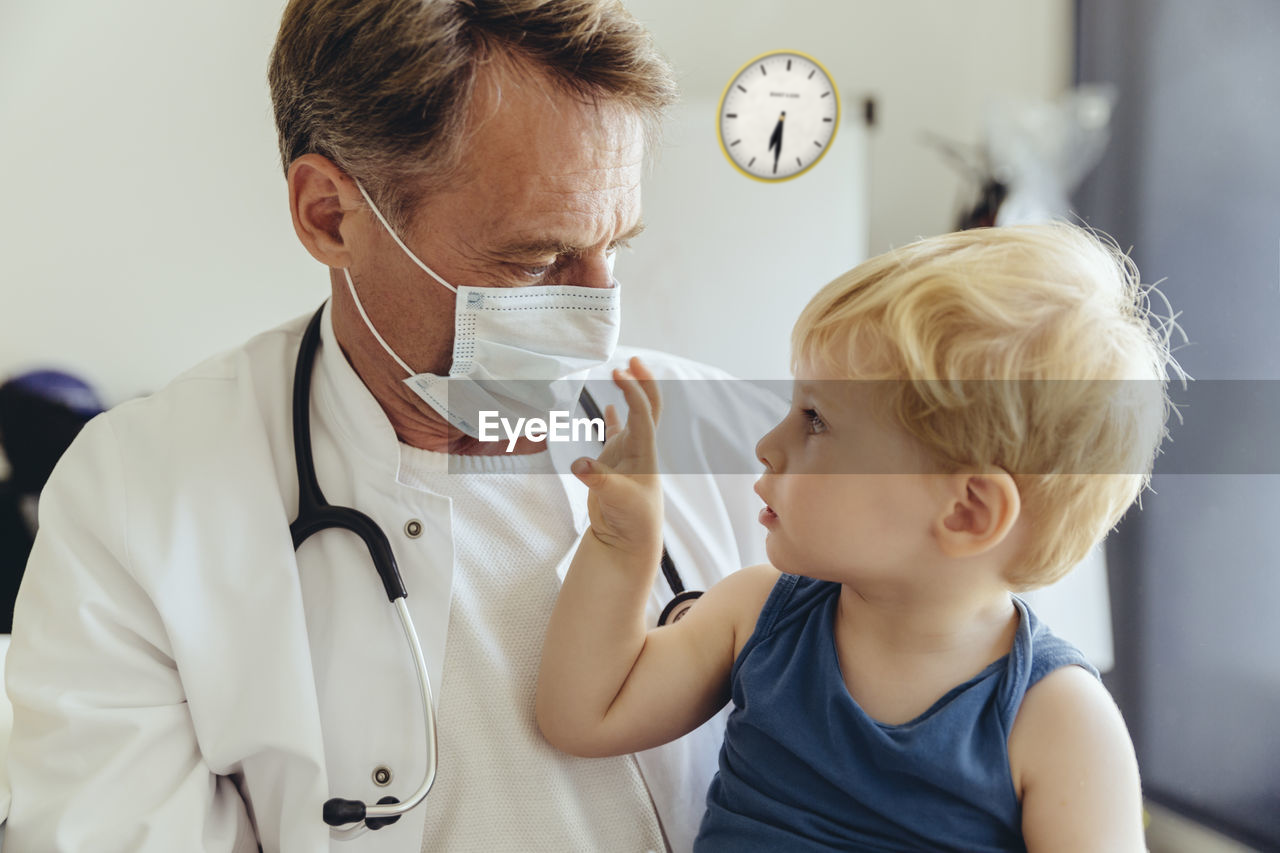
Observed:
6:30
